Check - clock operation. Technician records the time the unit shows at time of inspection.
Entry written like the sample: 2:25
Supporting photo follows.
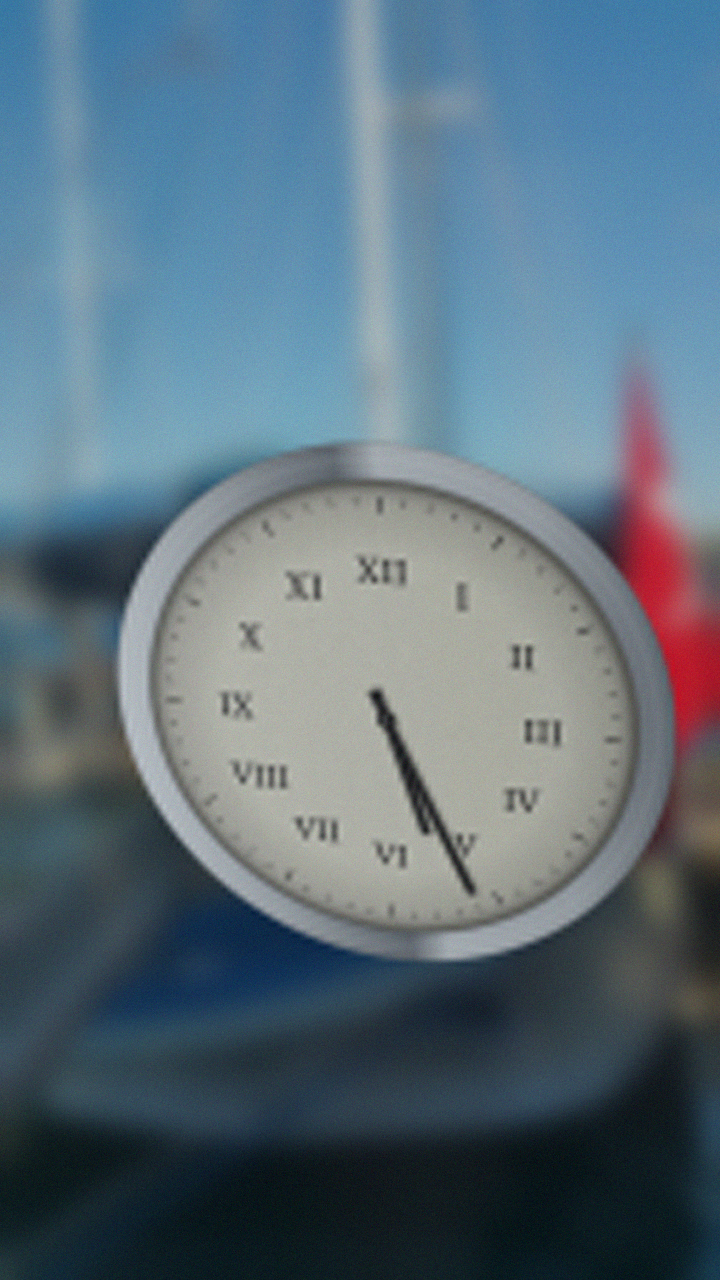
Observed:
5:26
